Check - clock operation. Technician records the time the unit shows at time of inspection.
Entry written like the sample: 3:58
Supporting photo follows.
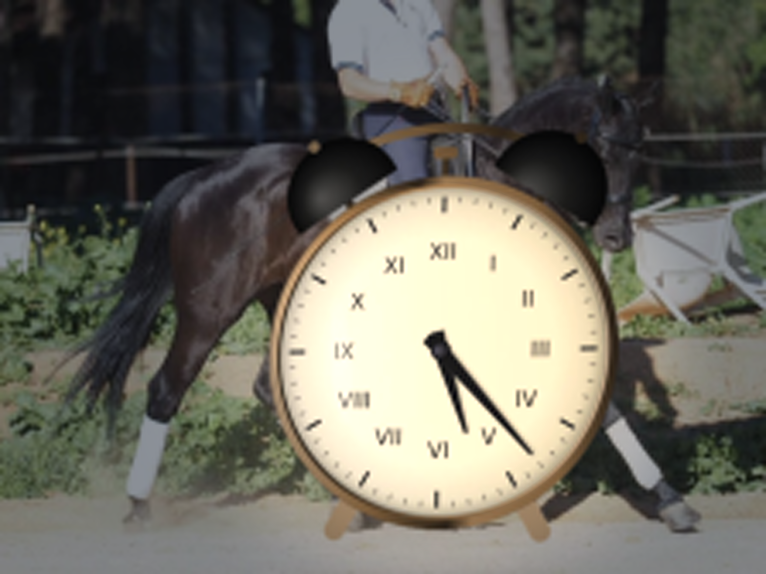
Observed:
5:23
